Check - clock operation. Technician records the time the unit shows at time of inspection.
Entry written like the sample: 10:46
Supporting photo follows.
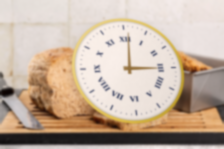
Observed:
3:01
